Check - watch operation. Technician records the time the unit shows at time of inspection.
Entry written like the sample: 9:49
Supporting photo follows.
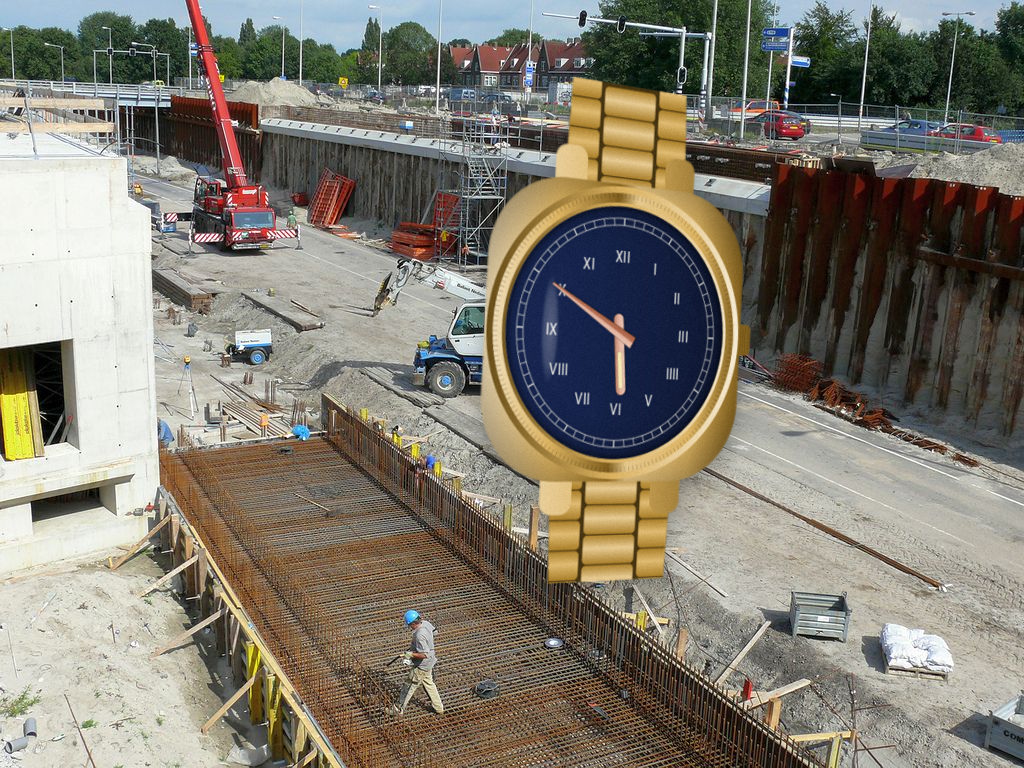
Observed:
5:50
